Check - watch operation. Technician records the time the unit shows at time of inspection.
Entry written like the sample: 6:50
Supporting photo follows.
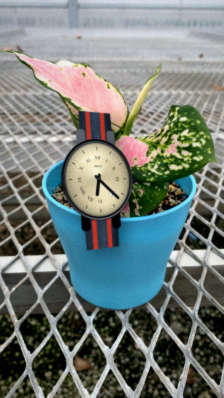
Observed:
6:22
